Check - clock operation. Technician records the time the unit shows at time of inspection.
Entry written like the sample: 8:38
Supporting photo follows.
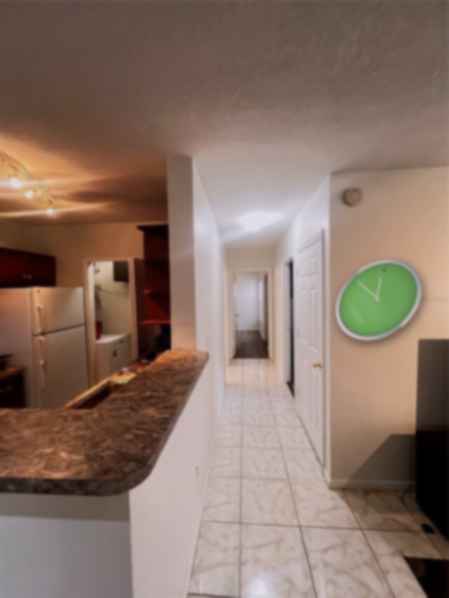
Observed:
11:51
